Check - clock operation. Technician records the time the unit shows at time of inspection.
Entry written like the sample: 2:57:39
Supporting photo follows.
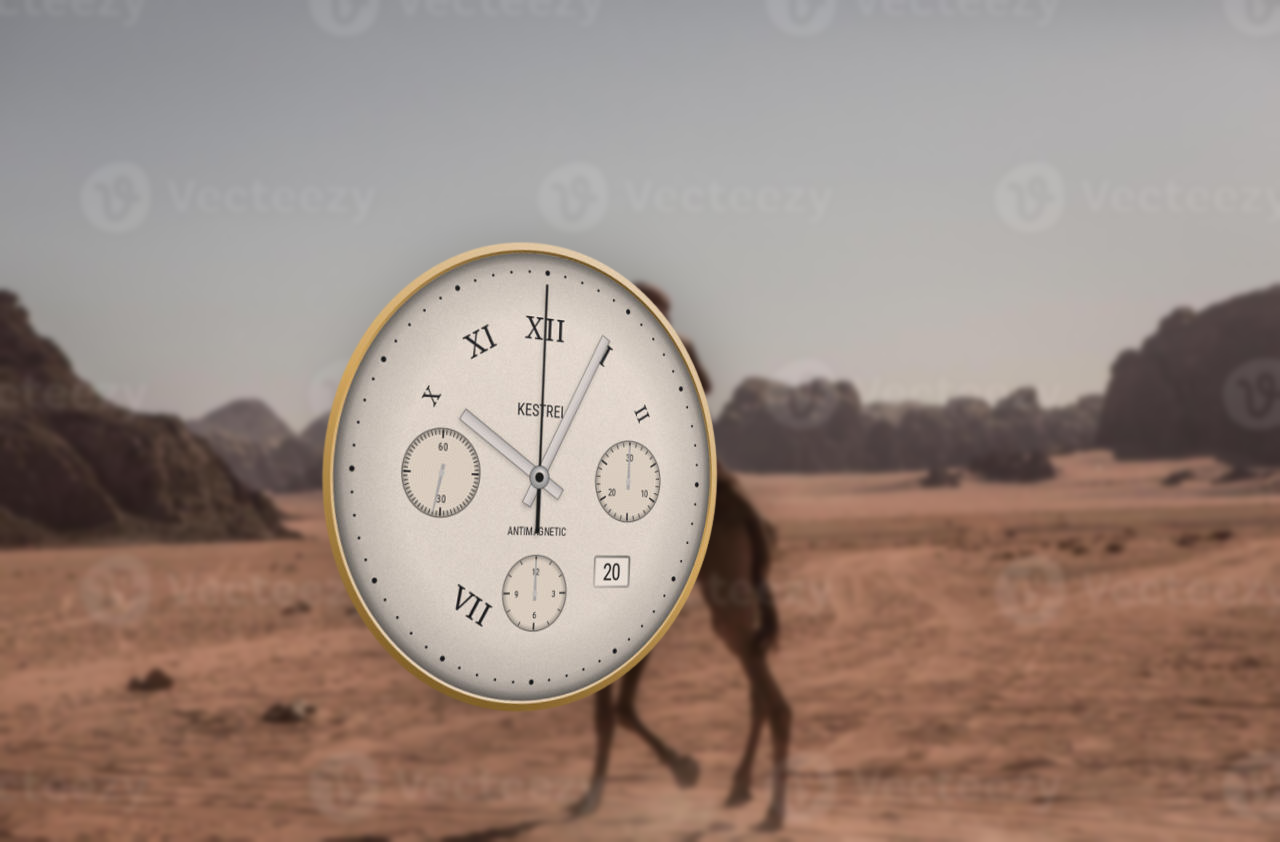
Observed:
10:04:32
